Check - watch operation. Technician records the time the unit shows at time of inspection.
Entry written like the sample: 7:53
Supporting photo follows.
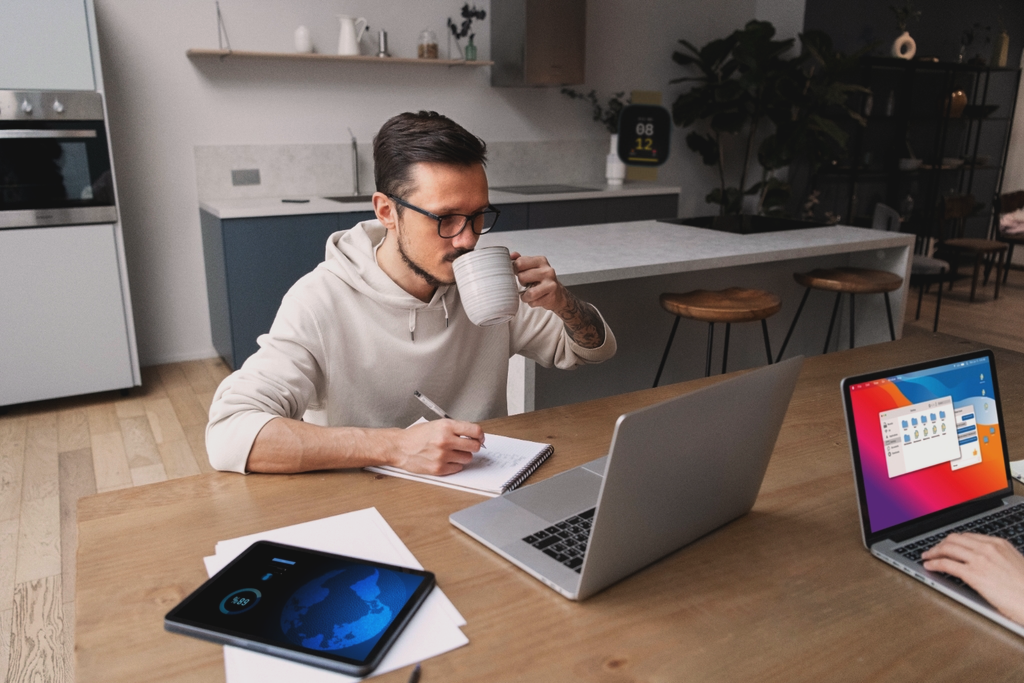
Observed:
8:12
